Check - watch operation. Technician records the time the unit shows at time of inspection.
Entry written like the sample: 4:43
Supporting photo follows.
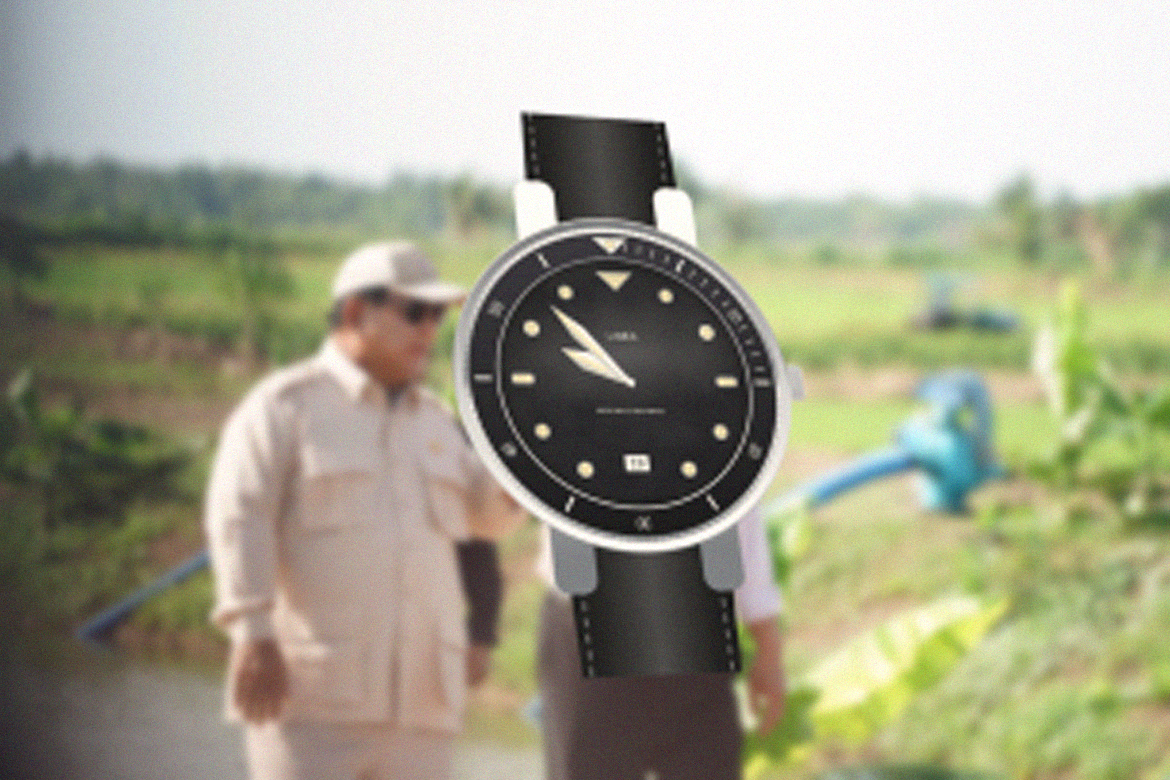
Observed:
9:53
